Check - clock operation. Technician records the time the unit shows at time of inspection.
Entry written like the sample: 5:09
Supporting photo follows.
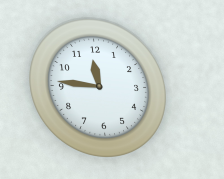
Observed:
11:46
